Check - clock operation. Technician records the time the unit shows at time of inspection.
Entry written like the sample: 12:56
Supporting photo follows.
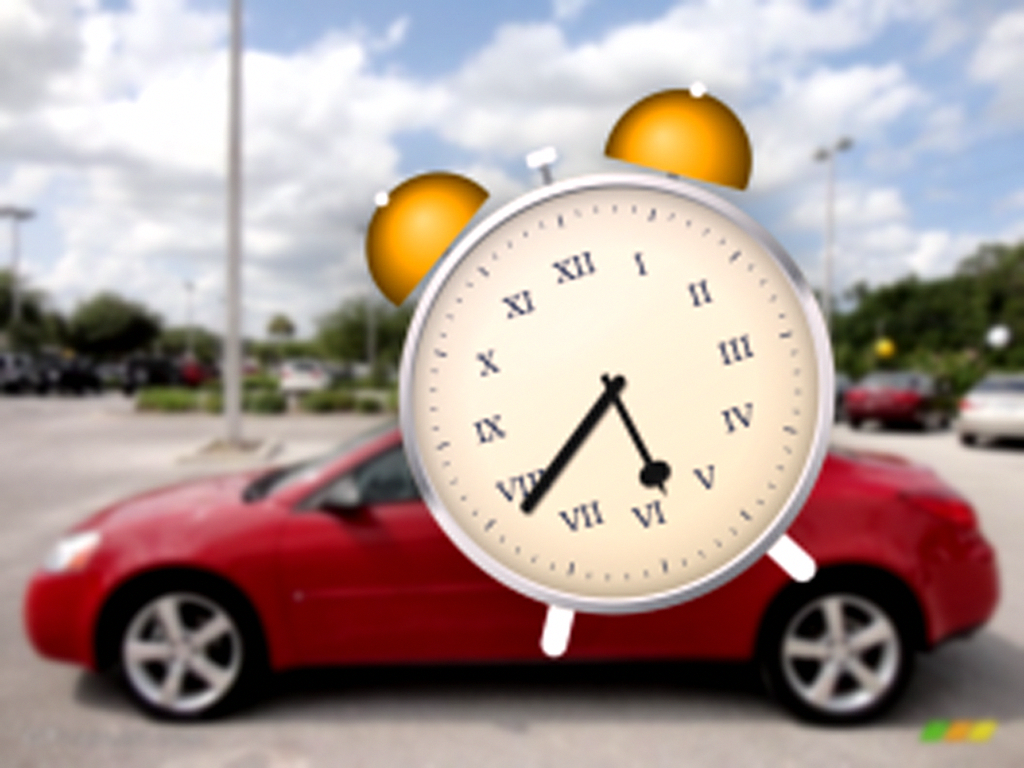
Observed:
5:39
